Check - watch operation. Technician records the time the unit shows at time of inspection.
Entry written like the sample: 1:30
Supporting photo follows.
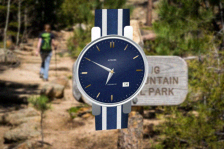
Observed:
6:50
